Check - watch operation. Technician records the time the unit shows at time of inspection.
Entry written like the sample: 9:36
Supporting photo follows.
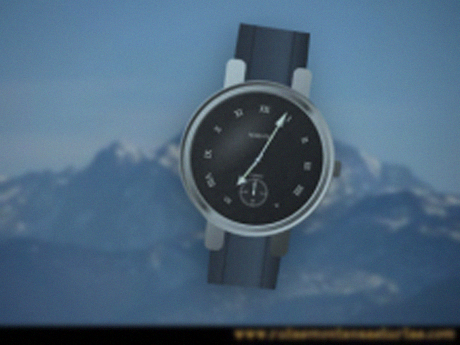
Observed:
7:04
